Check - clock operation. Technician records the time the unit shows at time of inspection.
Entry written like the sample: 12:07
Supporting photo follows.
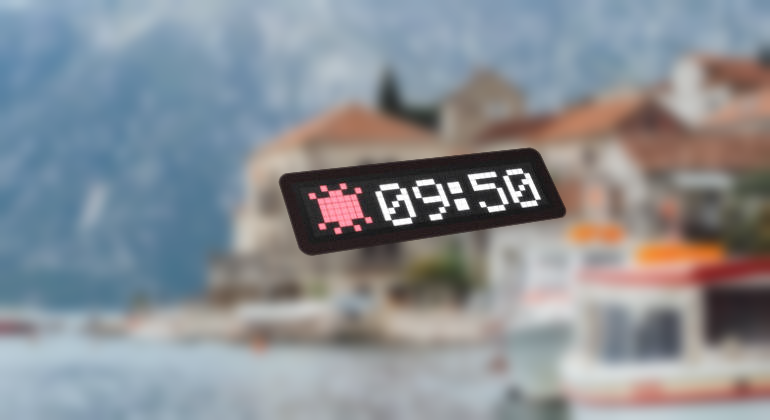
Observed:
9:50
